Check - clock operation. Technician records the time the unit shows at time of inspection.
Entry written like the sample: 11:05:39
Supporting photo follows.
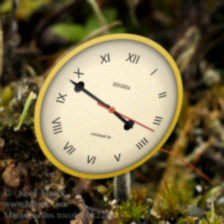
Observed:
3:48:17
